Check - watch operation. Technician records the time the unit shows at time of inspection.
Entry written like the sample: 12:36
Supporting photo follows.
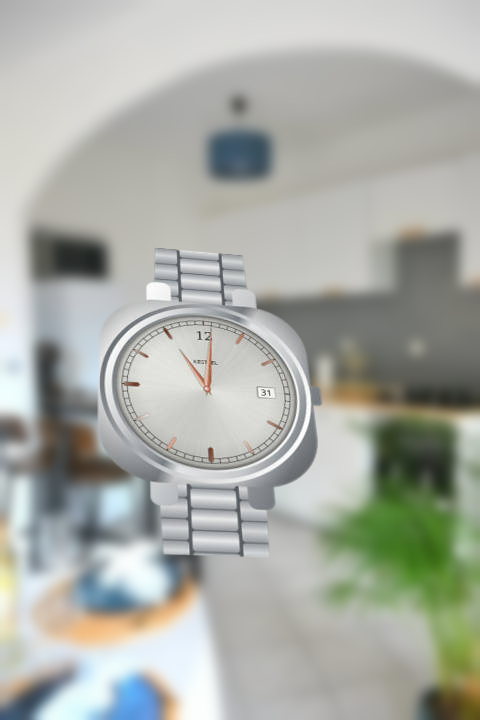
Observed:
11:01
